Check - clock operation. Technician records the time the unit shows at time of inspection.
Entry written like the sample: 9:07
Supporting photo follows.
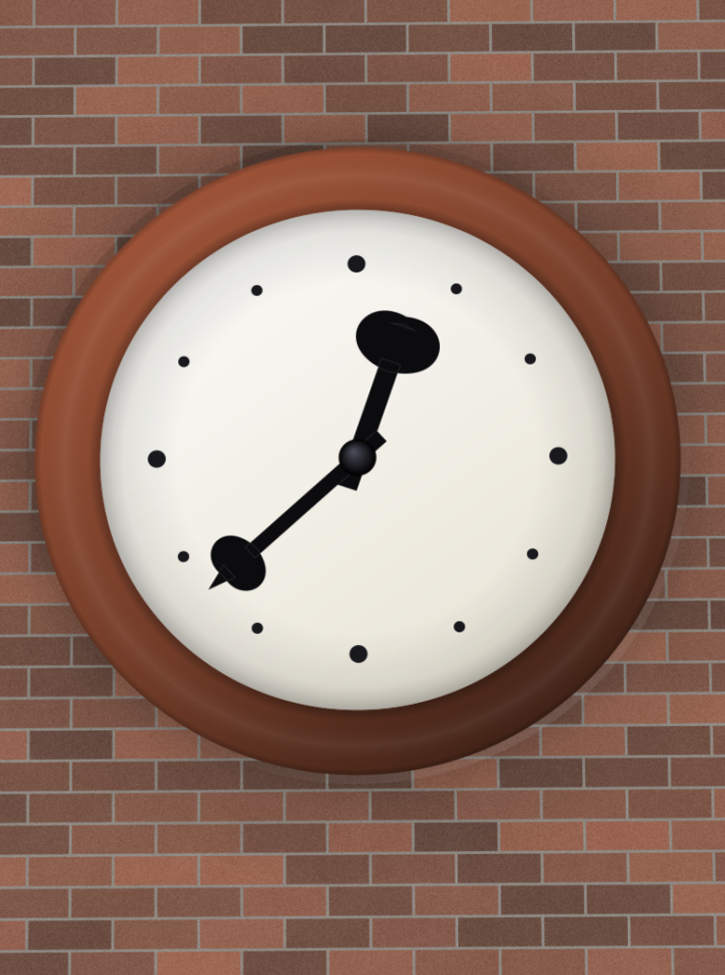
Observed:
12:38
